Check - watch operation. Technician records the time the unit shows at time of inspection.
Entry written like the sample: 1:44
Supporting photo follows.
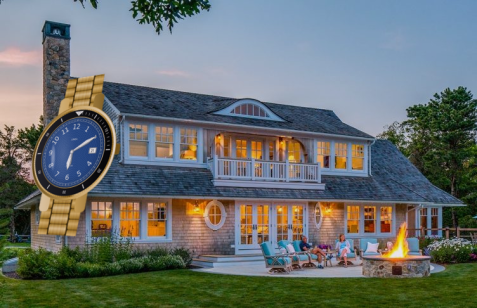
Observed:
6:10
